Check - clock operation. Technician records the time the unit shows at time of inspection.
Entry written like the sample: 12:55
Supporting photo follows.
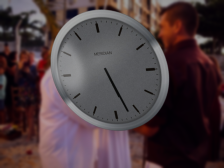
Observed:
5:27
